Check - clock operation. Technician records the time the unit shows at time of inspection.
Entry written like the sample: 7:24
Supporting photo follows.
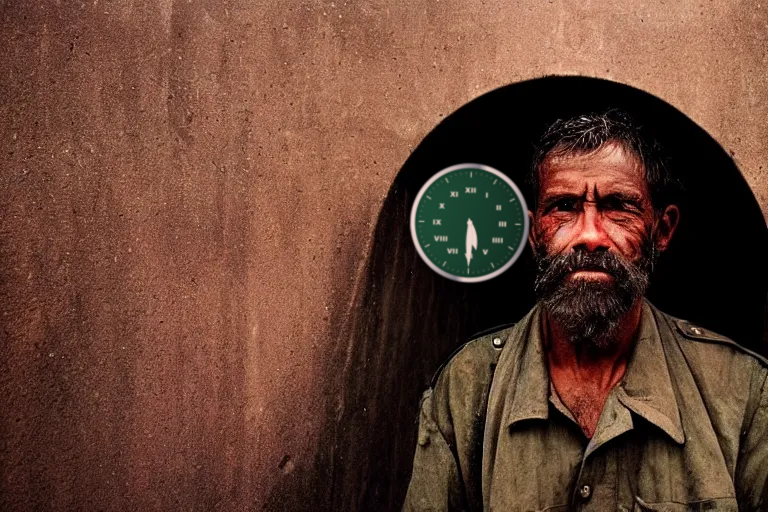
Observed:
5:30
